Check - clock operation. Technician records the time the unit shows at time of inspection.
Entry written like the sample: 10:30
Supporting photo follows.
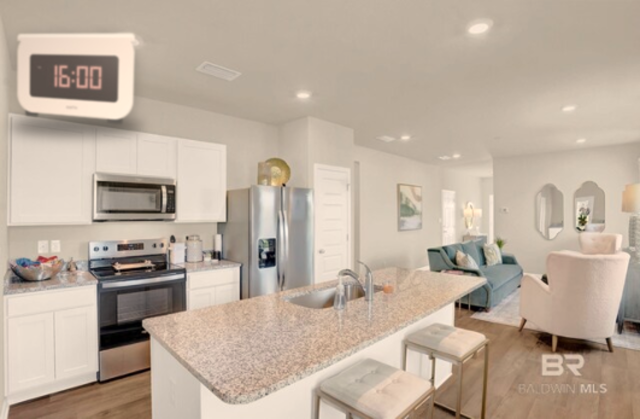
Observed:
16:00
